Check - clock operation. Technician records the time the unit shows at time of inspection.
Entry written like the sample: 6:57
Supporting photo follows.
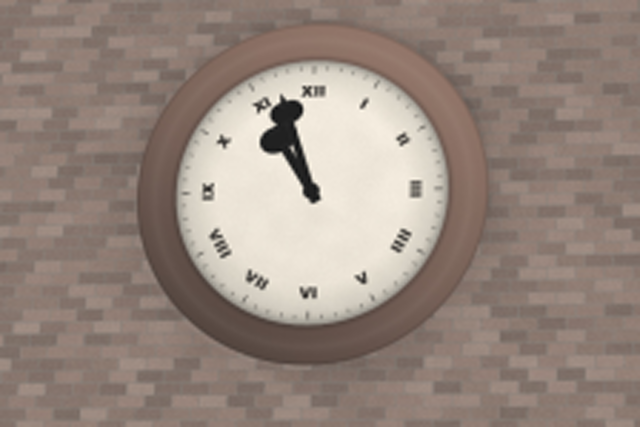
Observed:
10:57
